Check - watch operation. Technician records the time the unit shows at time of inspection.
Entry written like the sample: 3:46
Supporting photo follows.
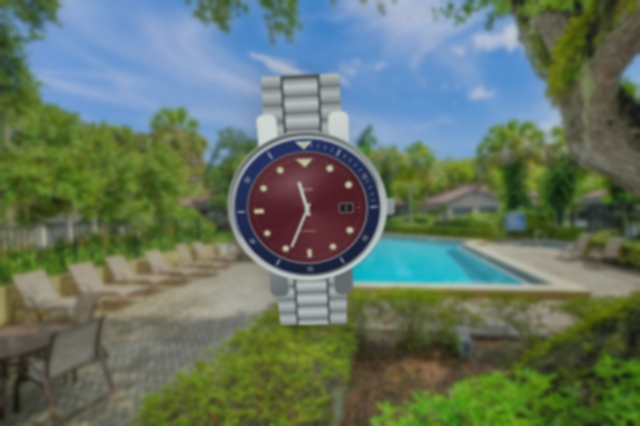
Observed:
11:34
